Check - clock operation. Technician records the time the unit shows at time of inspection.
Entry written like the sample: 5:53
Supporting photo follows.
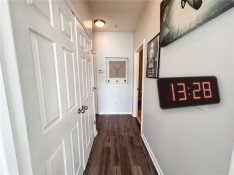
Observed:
13:28
